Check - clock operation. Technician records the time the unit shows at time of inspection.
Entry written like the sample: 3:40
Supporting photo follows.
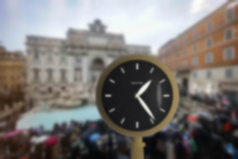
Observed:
1:24
